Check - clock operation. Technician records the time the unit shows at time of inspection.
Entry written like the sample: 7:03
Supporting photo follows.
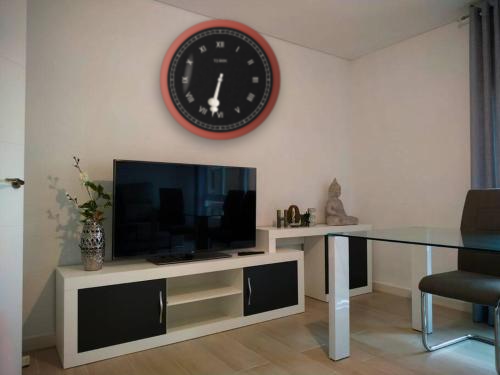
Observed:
6:32
